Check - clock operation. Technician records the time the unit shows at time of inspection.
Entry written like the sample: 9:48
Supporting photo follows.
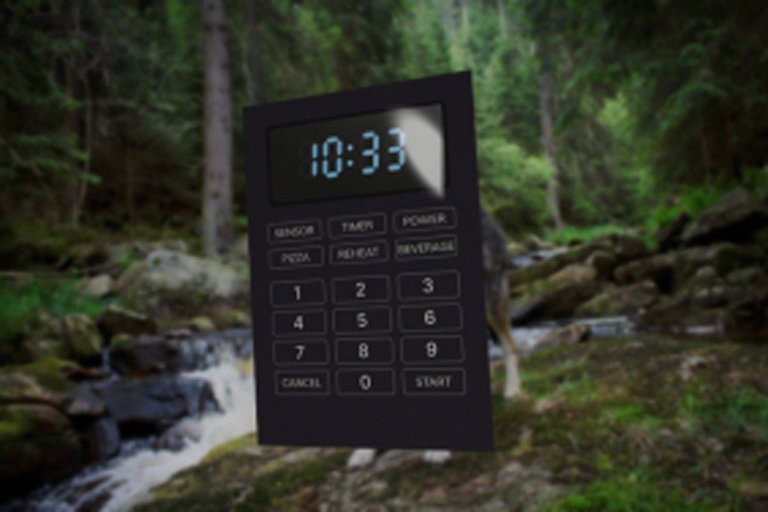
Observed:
10:33
